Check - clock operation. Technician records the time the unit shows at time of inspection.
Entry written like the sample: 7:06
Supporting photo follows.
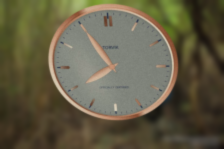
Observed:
7:55
